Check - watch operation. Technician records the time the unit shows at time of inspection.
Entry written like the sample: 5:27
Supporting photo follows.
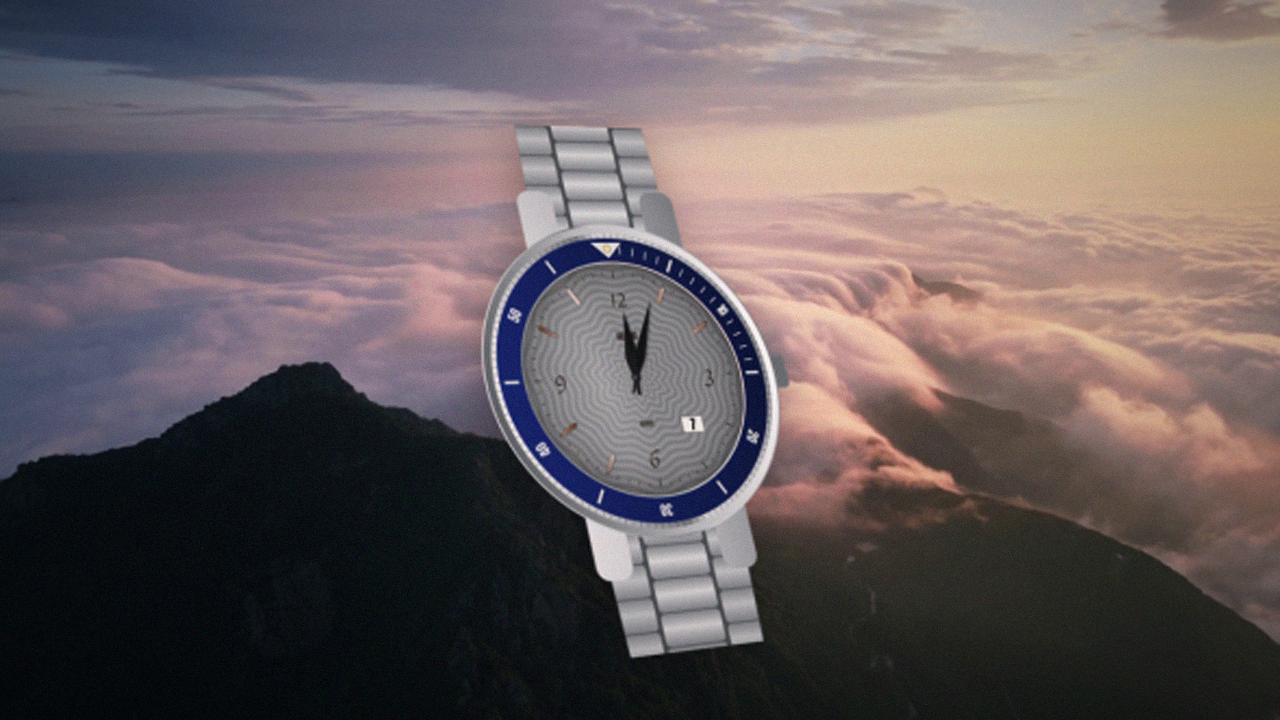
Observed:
12:04
